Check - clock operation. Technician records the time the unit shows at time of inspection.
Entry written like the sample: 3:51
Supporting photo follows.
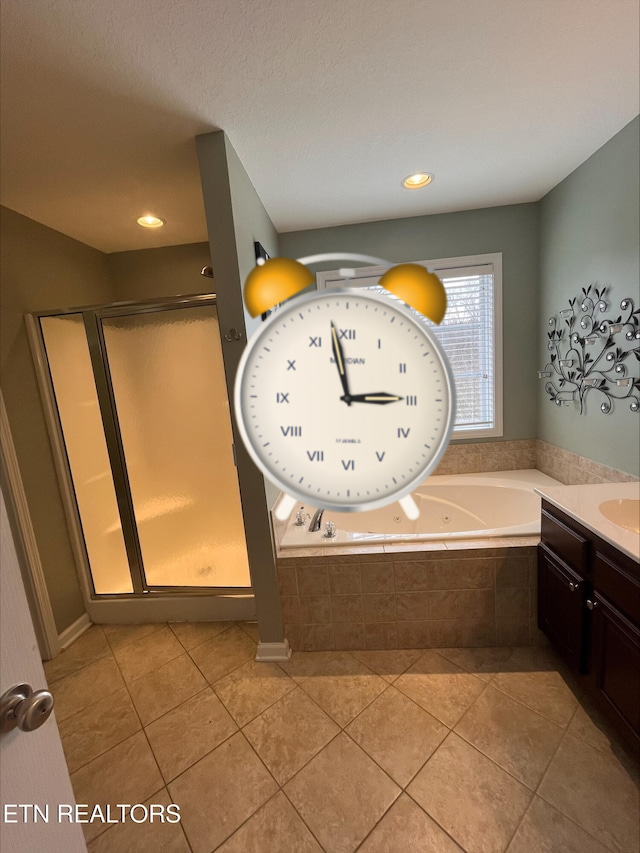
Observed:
2:58
